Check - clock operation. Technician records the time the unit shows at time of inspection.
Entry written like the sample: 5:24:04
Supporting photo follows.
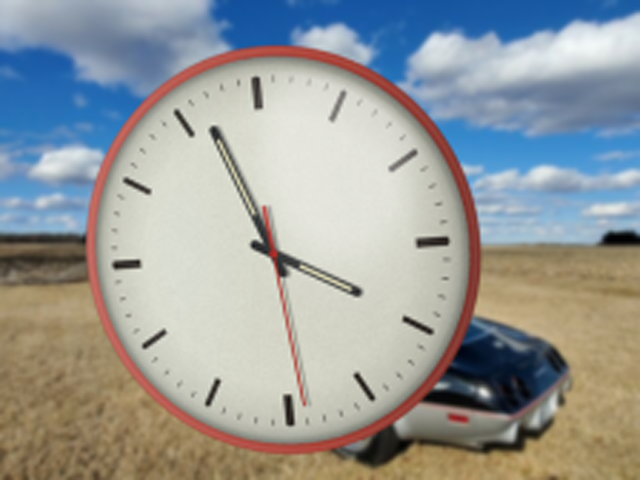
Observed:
3:56:29
